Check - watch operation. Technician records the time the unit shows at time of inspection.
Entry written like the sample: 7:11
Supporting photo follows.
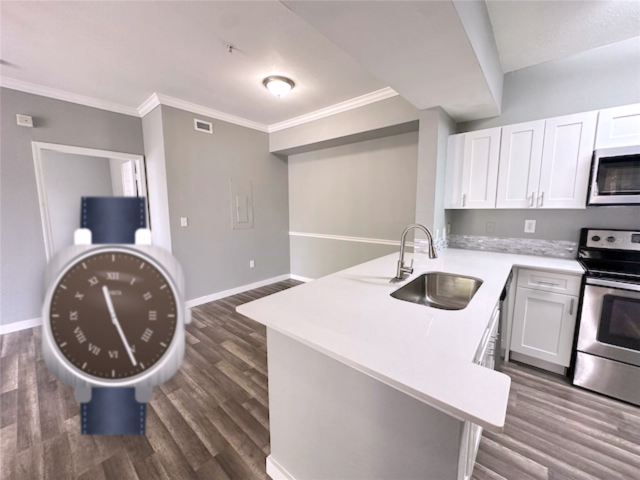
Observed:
11:26
